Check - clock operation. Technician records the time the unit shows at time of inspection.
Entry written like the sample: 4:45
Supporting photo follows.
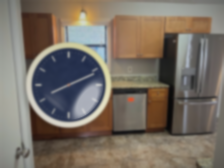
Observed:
8:11
